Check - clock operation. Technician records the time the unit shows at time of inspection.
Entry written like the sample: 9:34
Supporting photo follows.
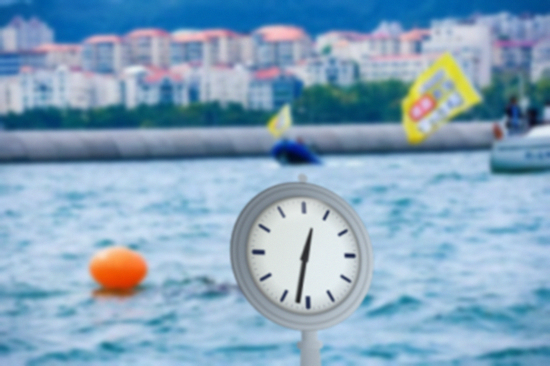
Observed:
12:32
